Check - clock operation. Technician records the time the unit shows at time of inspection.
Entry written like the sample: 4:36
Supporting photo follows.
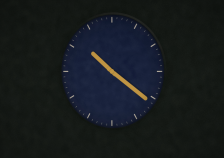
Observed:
10:21
